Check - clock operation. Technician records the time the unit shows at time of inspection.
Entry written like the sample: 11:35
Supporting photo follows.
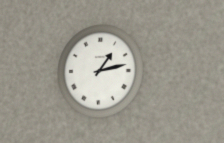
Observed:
1:13
